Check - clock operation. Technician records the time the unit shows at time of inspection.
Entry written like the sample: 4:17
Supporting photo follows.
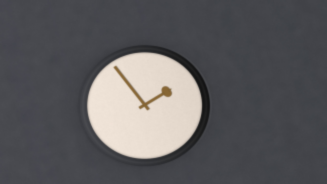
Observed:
1:54
